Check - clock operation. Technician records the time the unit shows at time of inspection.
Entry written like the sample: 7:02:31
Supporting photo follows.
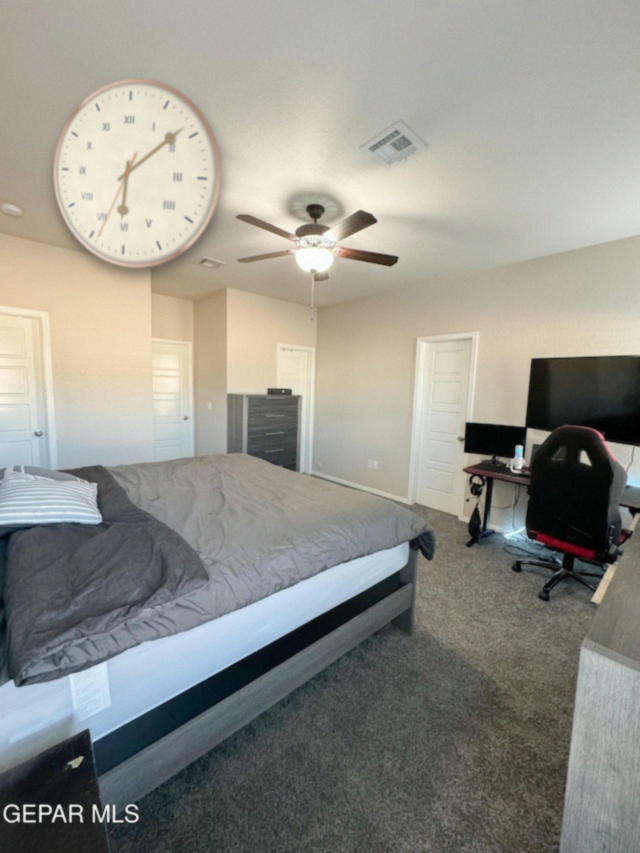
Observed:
6:08:34
